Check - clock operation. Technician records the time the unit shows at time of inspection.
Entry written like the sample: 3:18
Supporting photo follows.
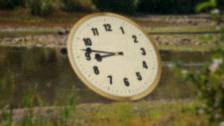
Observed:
8:47
